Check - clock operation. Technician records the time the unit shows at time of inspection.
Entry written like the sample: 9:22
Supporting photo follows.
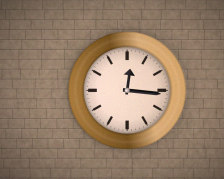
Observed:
12:16
